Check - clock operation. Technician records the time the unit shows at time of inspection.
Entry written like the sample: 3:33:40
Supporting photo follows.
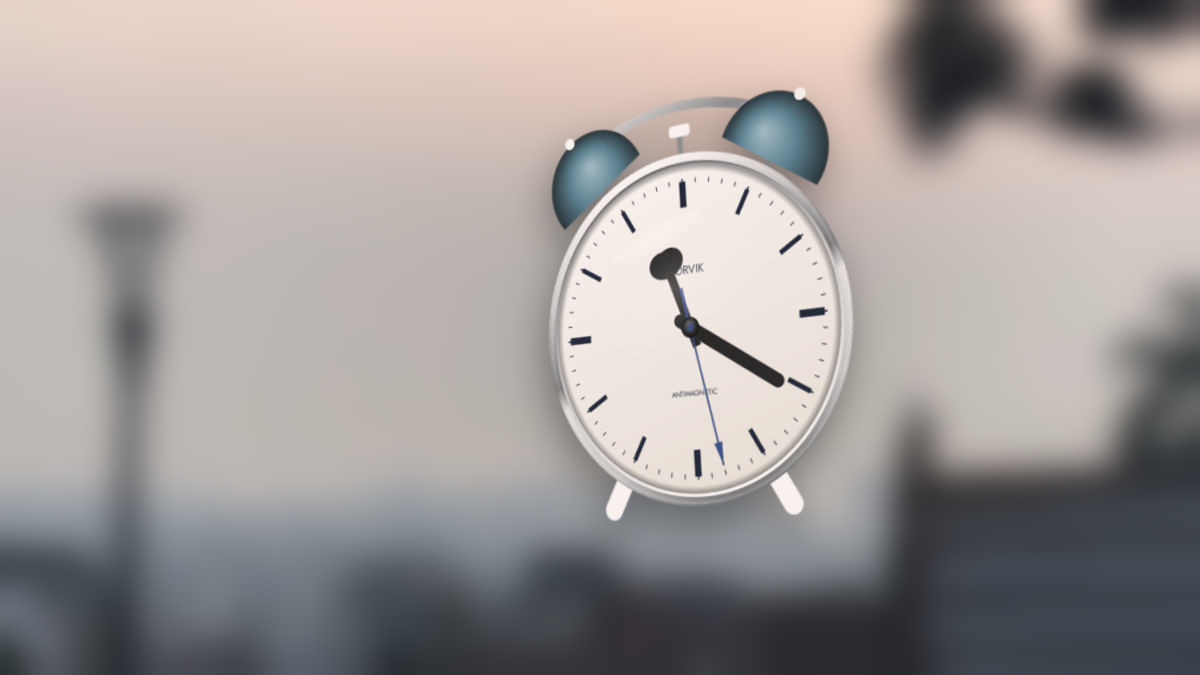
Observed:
11:20:28
